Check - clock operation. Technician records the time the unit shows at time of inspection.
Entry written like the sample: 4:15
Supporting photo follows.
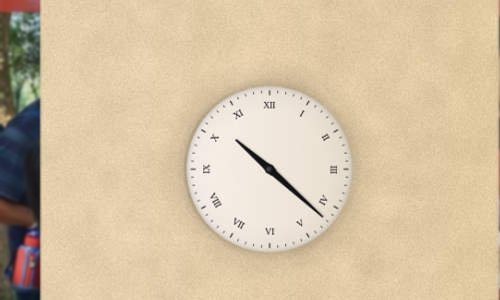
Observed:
10:22
